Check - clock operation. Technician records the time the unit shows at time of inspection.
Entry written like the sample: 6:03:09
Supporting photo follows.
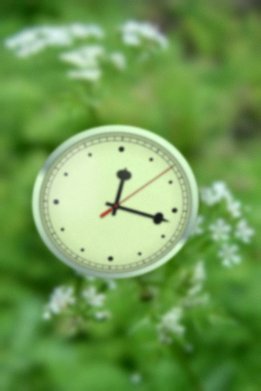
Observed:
12:17:08
